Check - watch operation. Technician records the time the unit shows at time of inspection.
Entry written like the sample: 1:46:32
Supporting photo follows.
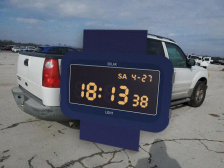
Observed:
18:13:38
